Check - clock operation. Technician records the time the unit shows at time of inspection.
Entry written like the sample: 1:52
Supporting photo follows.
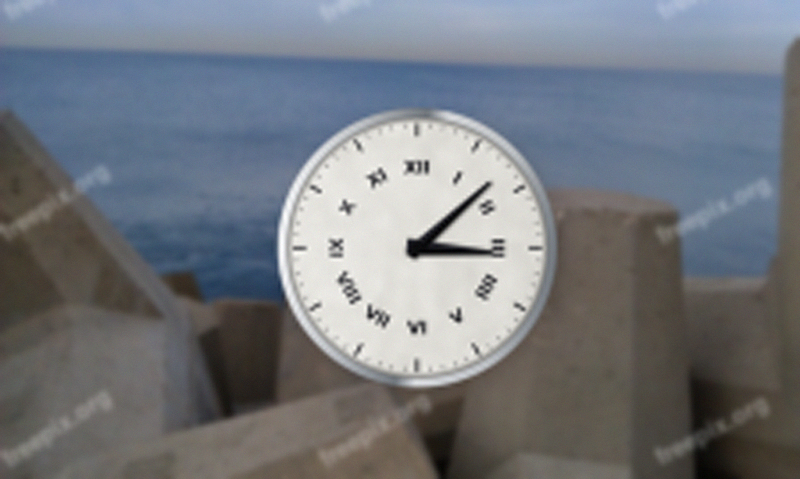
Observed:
3:08
